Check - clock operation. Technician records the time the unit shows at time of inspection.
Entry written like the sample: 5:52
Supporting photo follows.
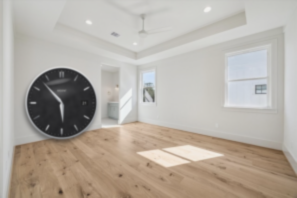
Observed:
5:53
